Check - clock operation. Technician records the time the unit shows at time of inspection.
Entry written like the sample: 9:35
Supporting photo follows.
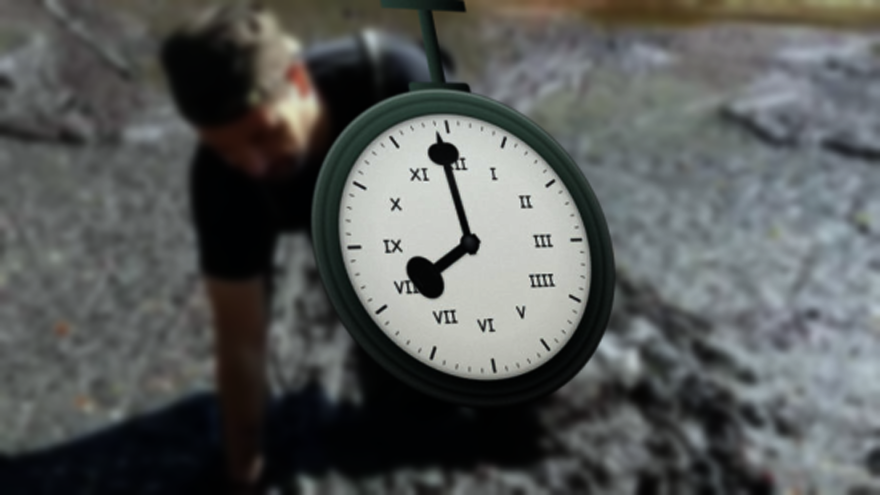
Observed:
7:59
